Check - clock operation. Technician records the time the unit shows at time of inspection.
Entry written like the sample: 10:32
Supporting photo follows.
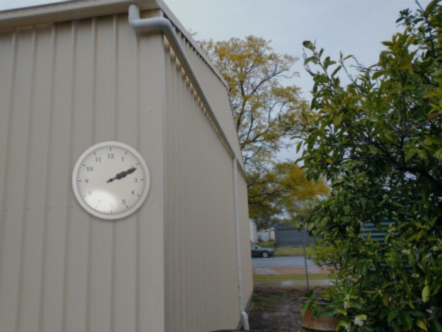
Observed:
2:11
